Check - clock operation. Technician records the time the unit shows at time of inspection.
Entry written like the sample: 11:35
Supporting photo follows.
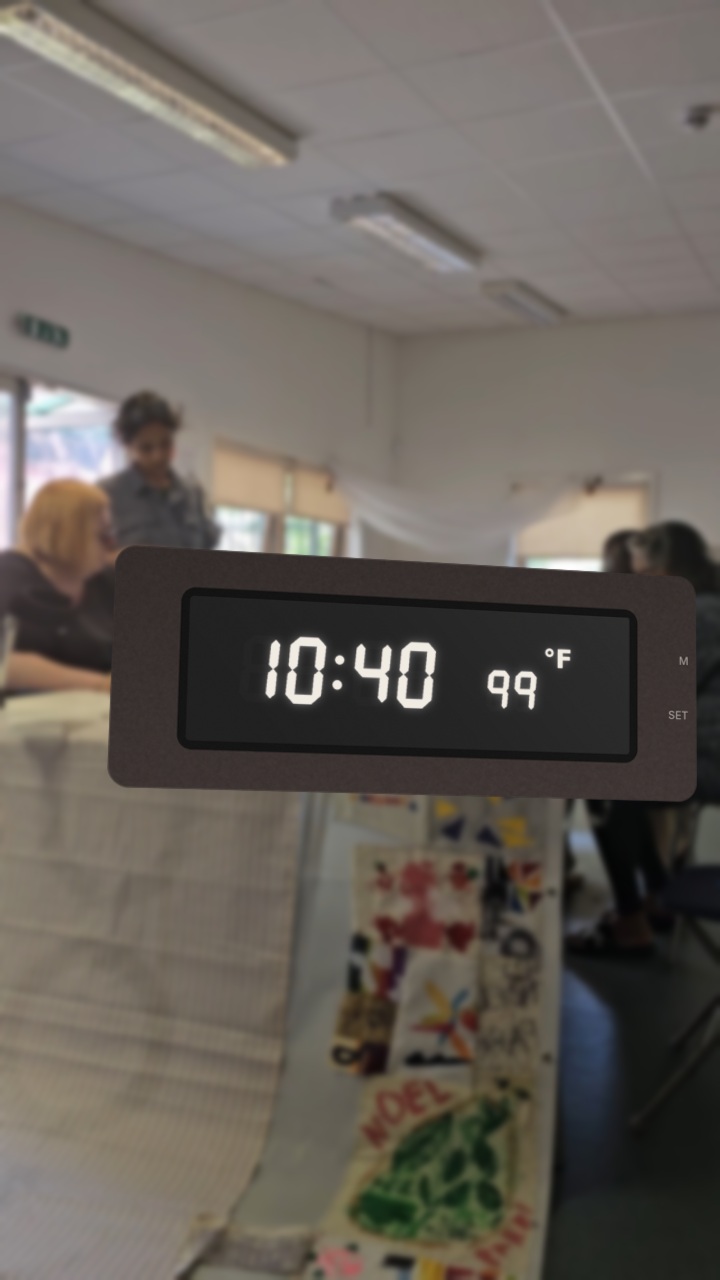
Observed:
10:40
